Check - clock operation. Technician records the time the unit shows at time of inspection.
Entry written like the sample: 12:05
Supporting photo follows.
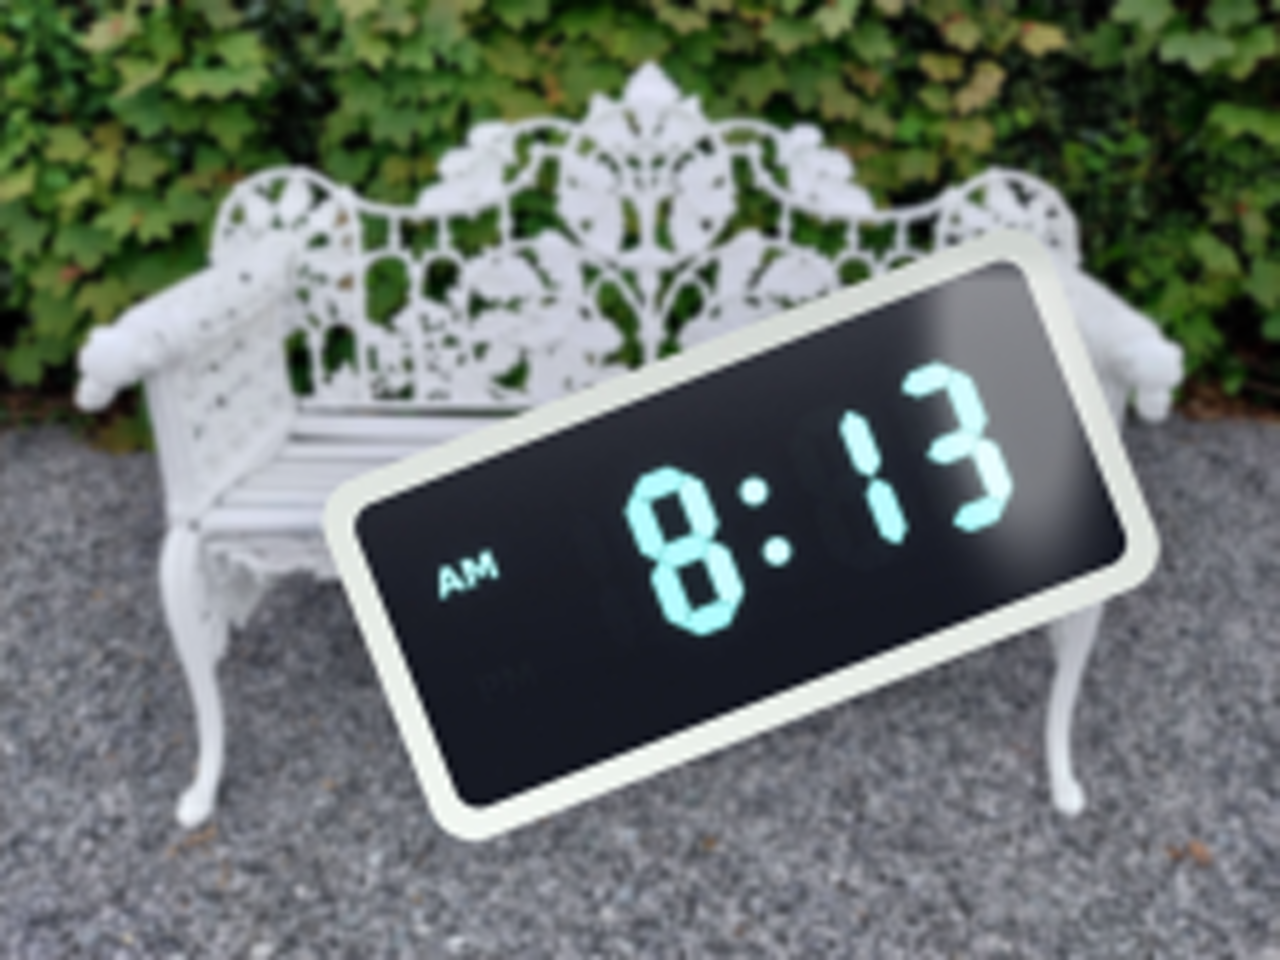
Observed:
8:13
